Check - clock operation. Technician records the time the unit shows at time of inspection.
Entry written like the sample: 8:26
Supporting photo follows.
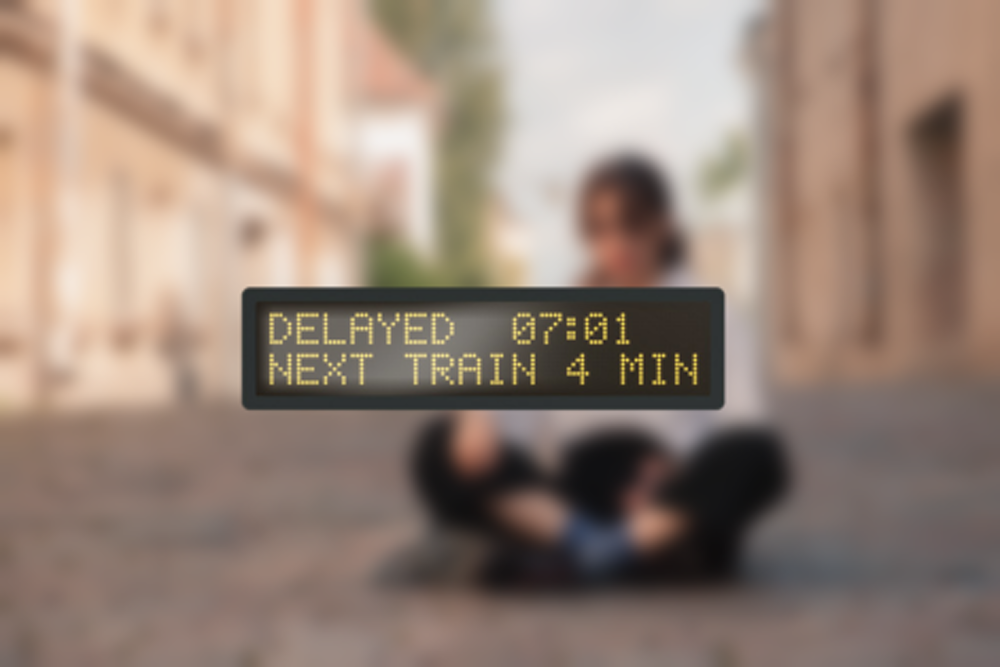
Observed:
7:01
